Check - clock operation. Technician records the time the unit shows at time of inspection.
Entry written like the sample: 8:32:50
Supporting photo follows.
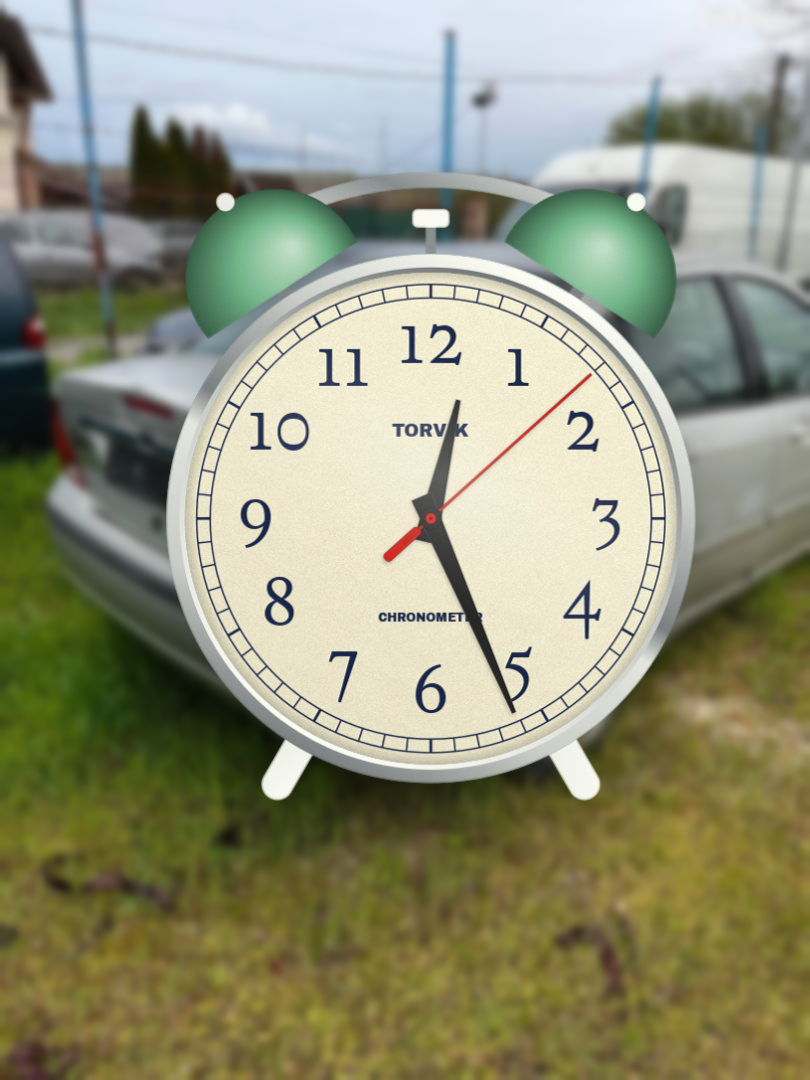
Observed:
12:26:08
